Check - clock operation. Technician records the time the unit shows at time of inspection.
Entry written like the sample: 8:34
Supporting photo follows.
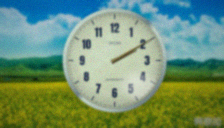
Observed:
2:10
